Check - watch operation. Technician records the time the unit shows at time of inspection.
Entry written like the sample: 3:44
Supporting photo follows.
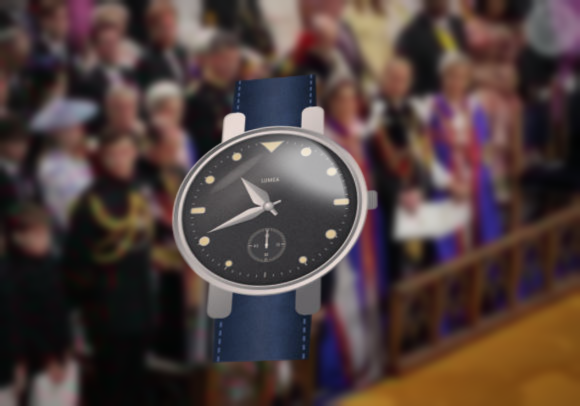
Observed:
10:41
